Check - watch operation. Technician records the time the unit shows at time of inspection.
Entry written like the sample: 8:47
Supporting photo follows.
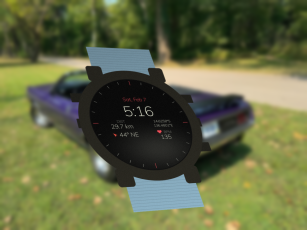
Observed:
5:16
